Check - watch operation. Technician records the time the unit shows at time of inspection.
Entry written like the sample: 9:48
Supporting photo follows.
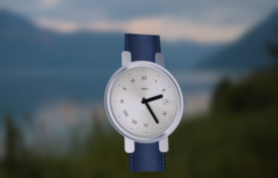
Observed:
2:25
